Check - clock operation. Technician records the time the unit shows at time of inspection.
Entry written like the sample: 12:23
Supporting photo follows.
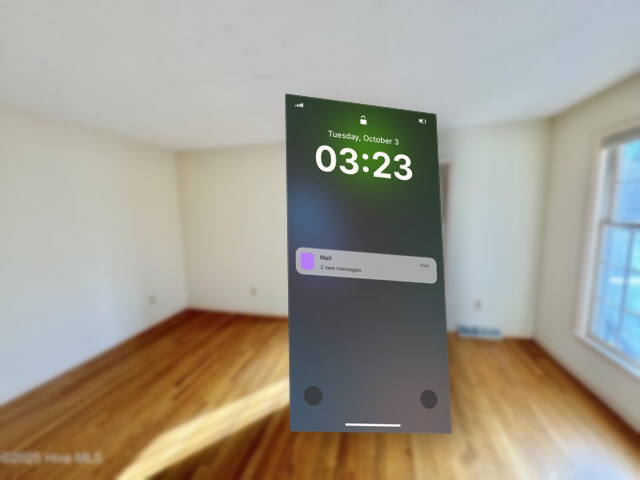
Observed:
3:23
